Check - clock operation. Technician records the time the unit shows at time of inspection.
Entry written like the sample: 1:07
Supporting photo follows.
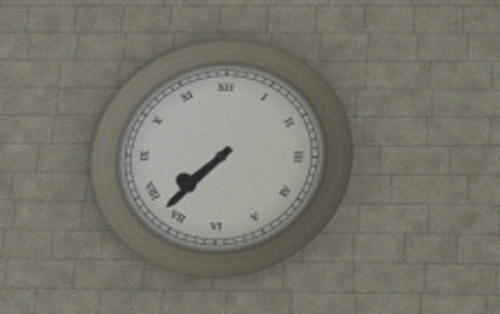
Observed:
7:37
